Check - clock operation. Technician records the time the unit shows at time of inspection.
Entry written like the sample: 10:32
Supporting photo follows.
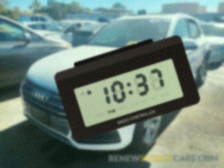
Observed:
10:37
